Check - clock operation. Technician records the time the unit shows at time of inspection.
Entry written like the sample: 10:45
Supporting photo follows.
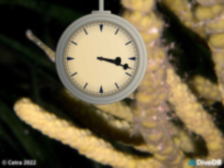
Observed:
3:18
